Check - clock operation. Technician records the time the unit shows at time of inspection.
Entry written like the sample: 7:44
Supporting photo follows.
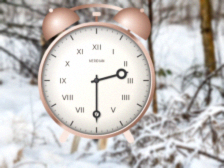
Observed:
2:30
